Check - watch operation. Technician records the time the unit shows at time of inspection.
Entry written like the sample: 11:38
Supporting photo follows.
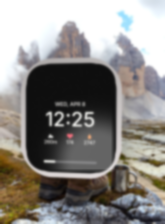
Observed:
12:25
